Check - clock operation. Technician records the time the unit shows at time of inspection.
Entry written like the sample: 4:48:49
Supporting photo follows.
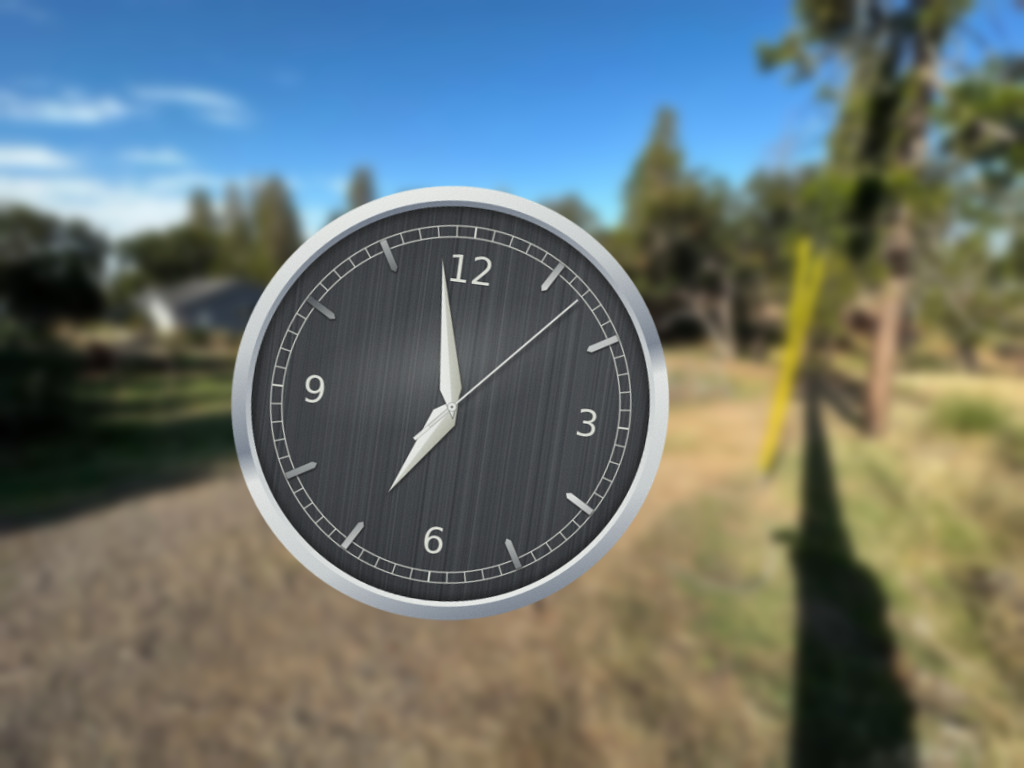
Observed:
6:58:07
